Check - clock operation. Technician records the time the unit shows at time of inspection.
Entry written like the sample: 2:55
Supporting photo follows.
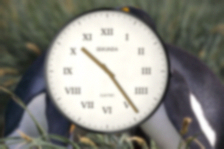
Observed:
10:24
